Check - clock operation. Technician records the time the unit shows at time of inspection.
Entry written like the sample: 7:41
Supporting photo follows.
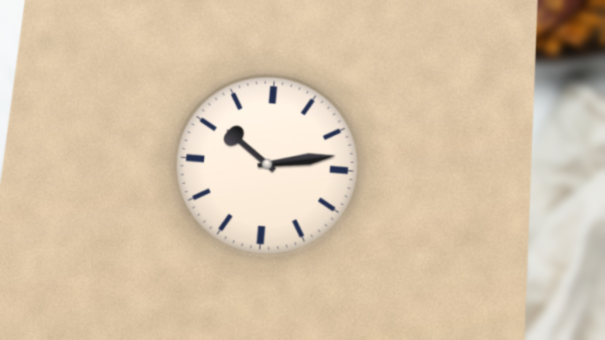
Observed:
10:13
